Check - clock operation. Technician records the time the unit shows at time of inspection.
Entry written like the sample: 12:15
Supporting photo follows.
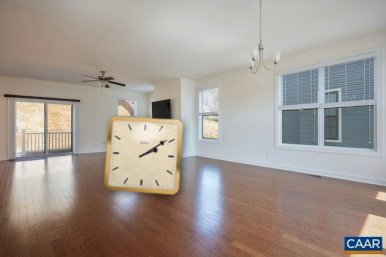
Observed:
2:09
